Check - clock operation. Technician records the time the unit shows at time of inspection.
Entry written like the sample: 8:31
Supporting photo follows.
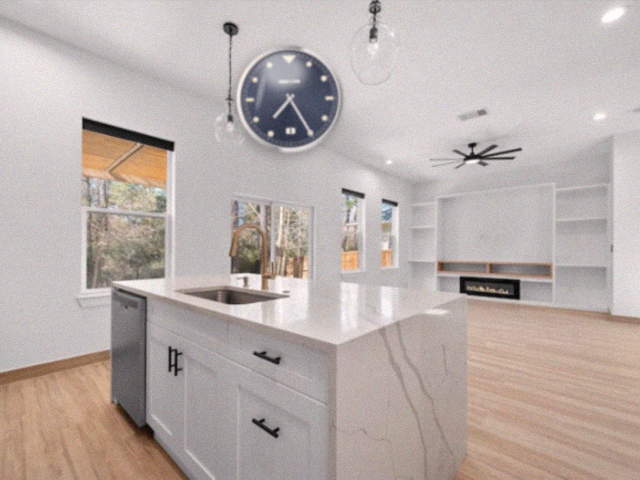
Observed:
7:25
